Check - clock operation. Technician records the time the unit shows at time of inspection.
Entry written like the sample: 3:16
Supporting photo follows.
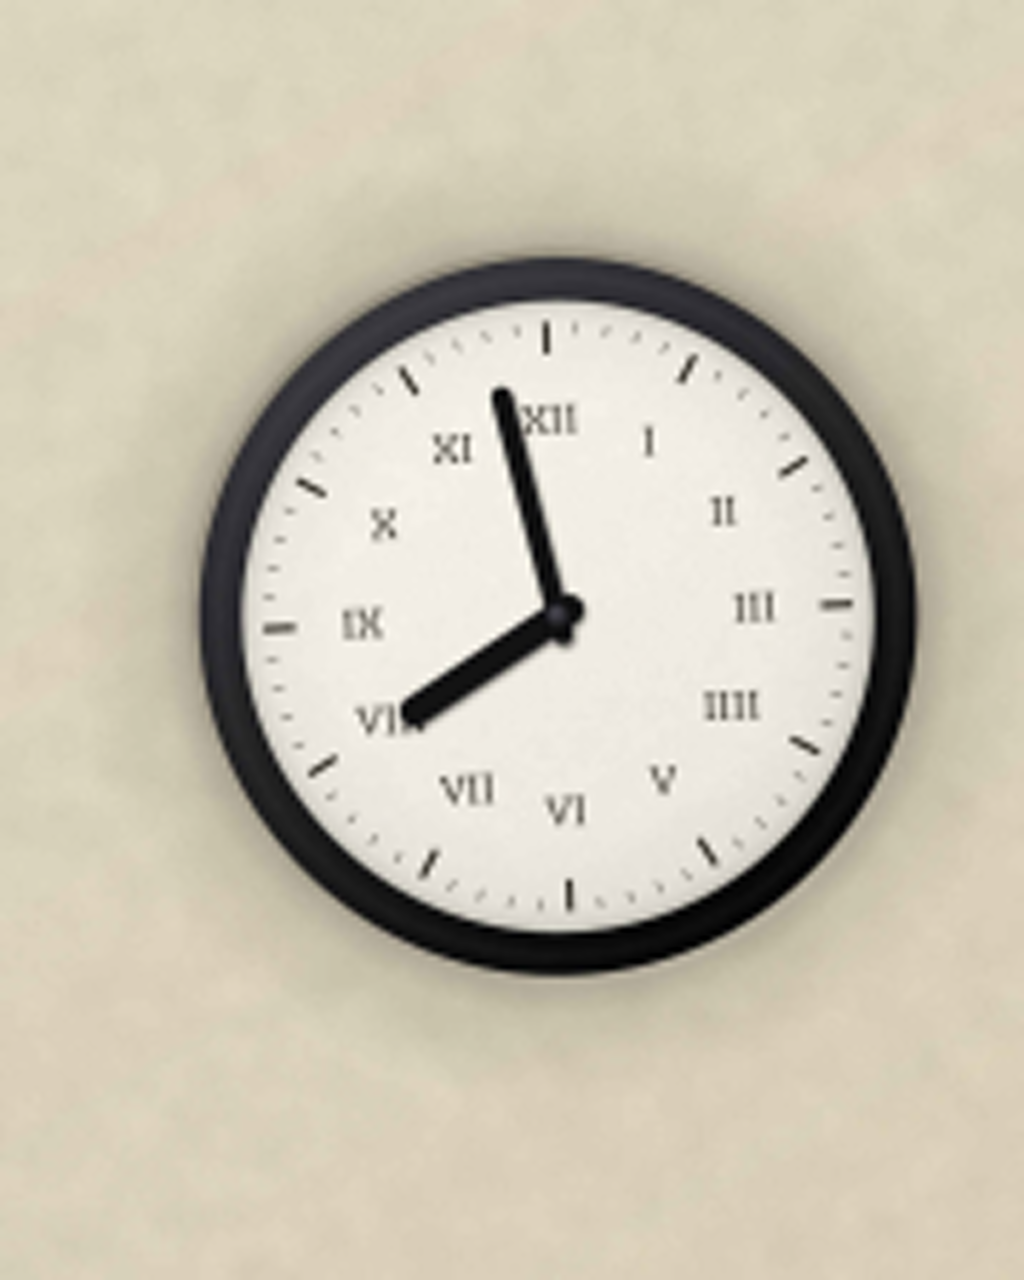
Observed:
7:58
